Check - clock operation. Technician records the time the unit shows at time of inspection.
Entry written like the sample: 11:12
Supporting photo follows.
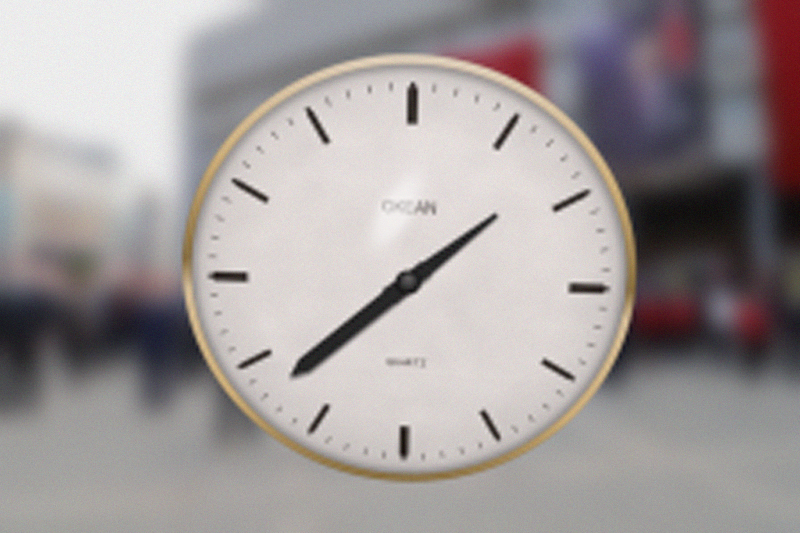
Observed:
1:38
